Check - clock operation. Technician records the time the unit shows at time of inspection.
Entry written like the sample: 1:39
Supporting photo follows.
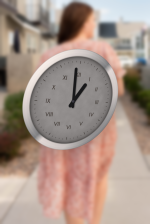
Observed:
12:59
